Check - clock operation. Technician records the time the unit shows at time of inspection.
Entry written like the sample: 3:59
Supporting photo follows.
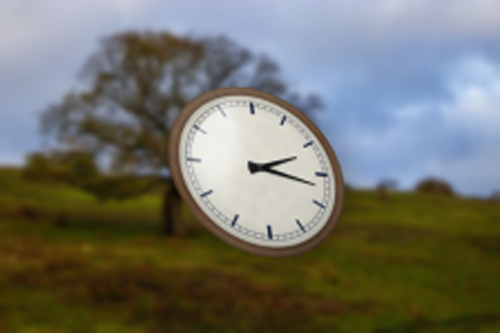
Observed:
2:17
